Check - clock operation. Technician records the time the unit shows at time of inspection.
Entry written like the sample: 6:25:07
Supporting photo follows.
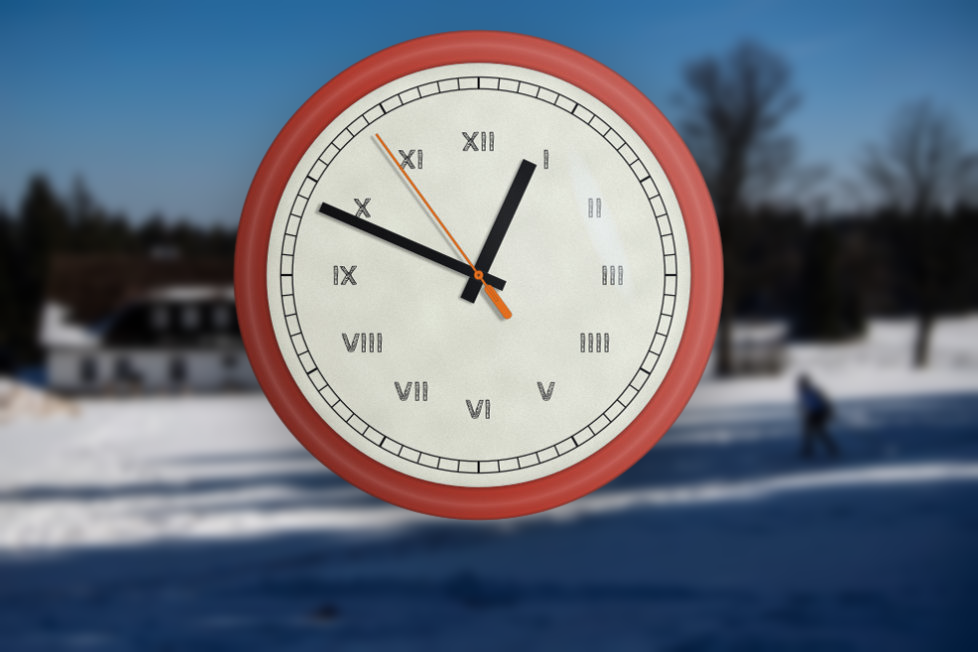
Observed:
12:48:54
